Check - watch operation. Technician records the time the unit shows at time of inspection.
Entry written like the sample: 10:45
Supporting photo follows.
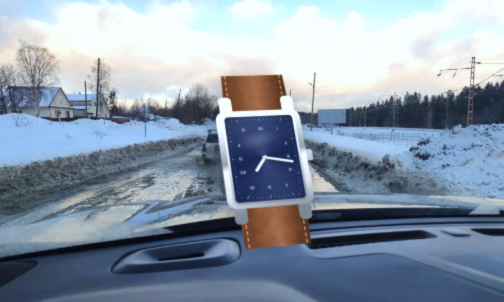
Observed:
7:17
